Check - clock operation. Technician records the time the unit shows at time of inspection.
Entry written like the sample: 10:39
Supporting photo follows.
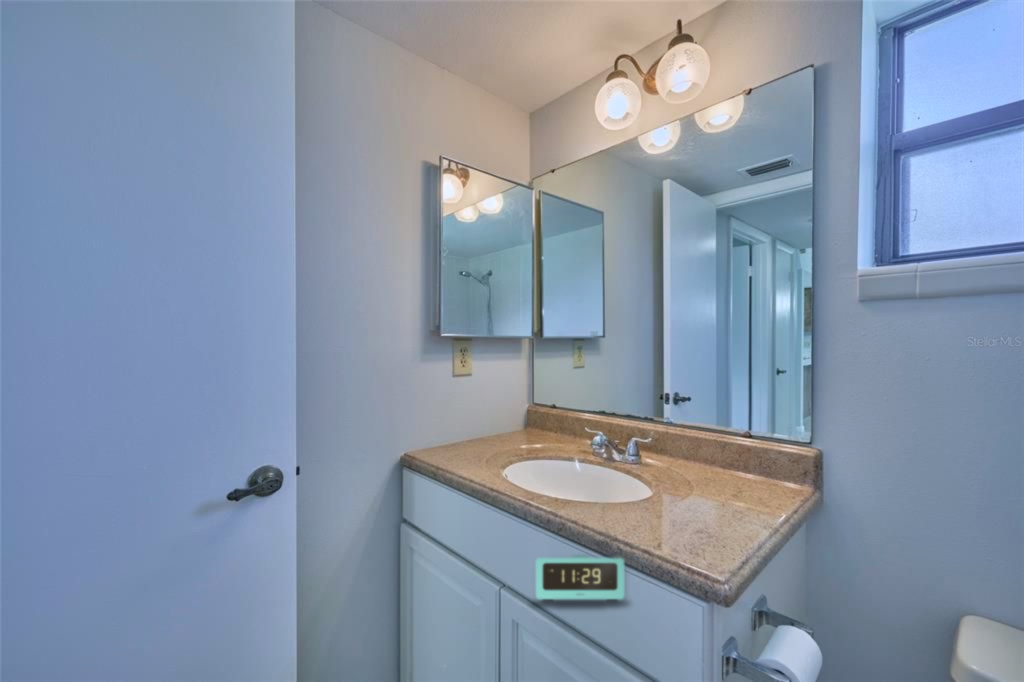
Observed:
11:29
